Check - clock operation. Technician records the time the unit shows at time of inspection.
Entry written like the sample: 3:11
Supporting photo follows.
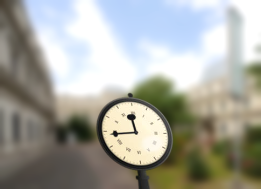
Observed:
11:44
